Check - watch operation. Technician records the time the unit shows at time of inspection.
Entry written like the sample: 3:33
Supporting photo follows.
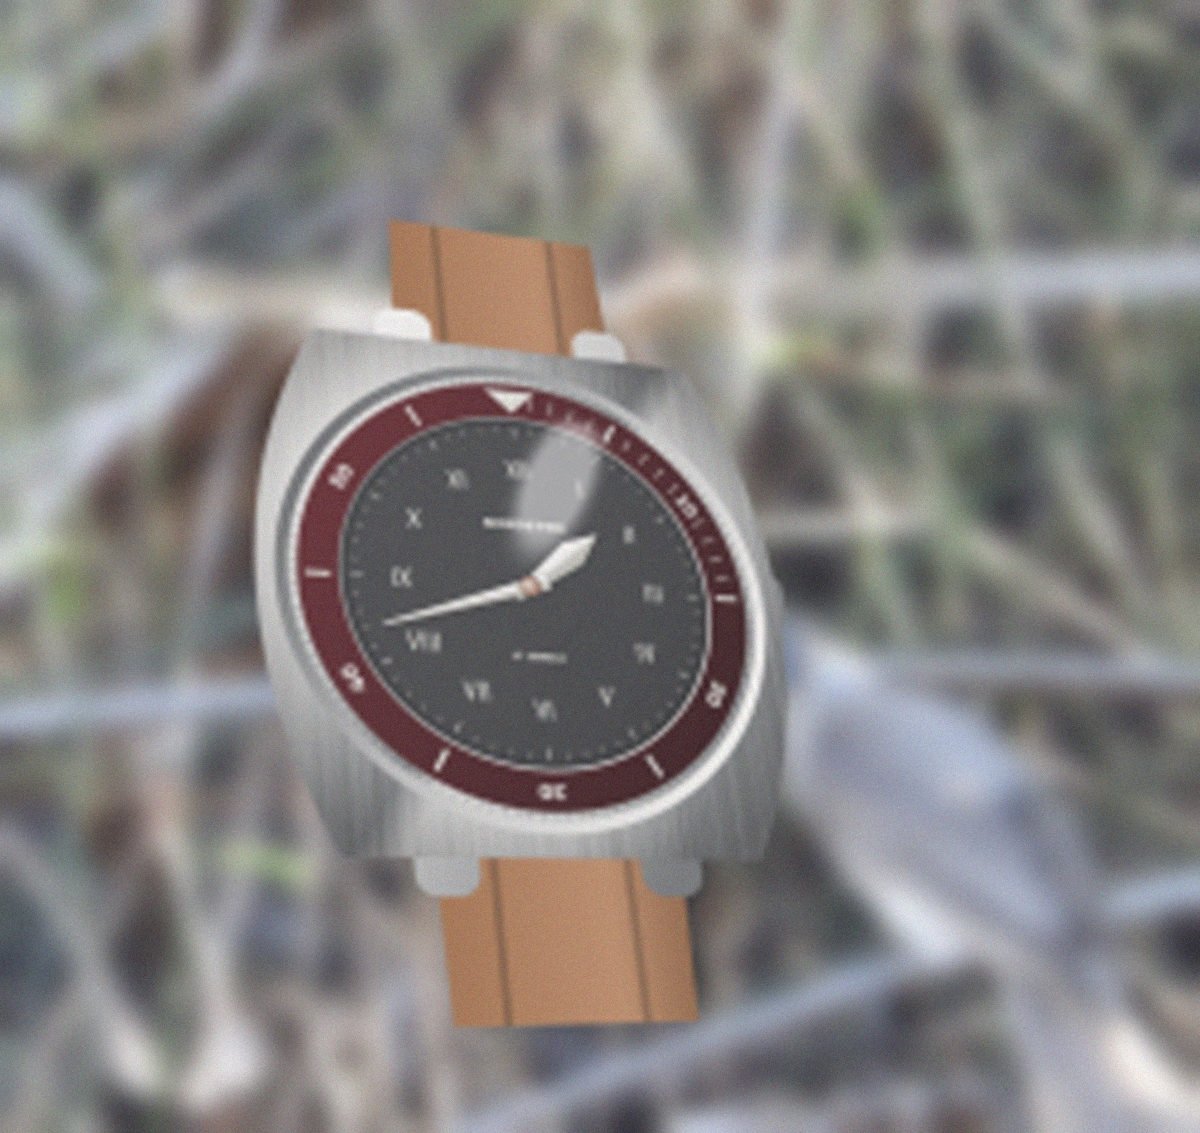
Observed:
1:42
